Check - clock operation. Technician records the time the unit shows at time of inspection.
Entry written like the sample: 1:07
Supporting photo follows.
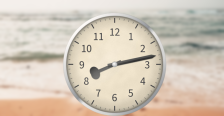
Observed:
8:13
